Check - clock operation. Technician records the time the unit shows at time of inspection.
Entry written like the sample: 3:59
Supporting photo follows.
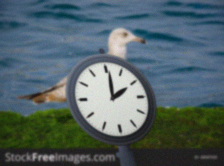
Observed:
2:01
